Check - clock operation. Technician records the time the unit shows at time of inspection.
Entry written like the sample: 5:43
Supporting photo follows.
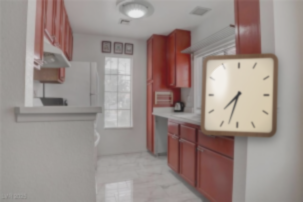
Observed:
7:33
